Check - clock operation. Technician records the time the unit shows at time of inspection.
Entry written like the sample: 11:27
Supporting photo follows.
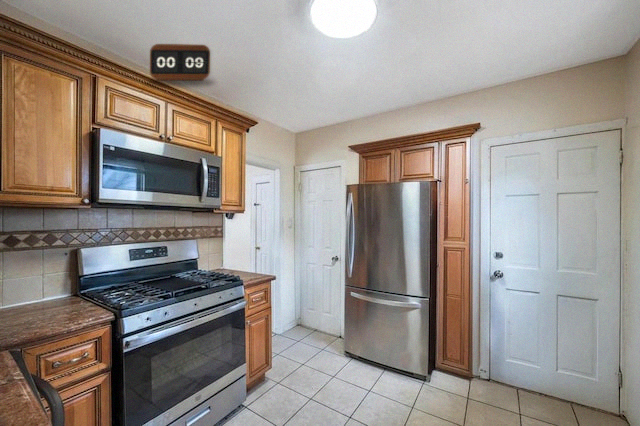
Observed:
0:09
